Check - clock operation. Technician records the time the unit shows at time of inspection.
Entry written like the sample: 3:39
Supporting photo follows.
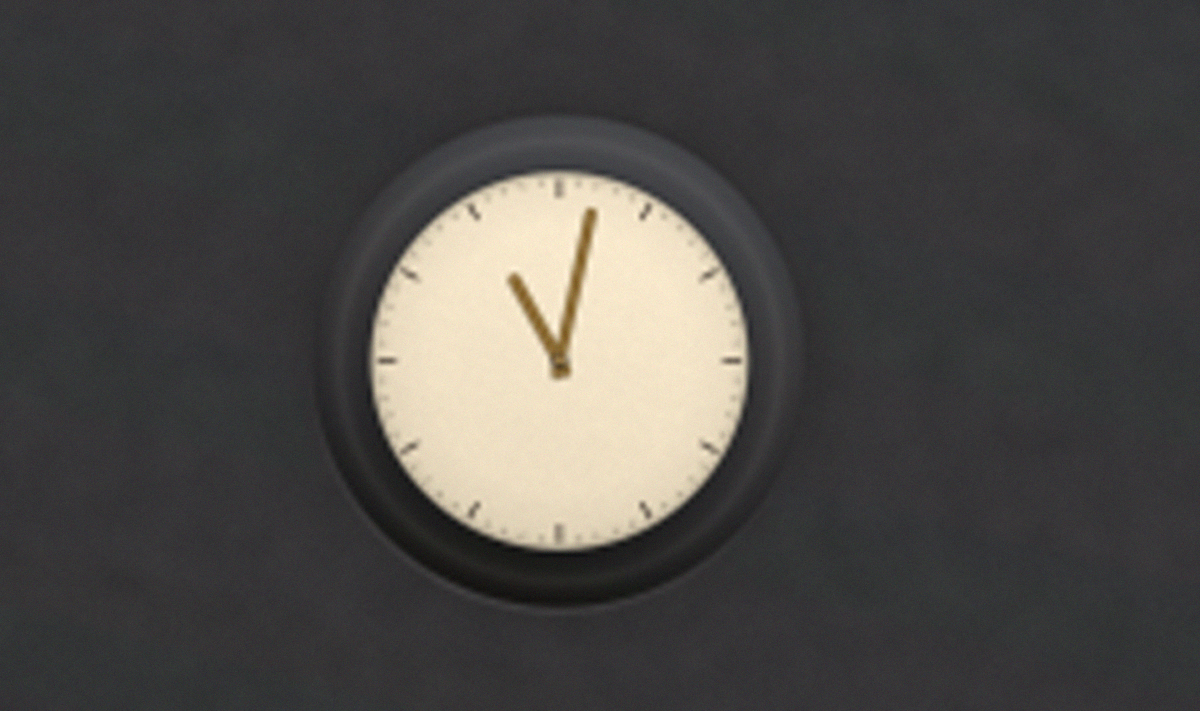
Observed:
11:02
